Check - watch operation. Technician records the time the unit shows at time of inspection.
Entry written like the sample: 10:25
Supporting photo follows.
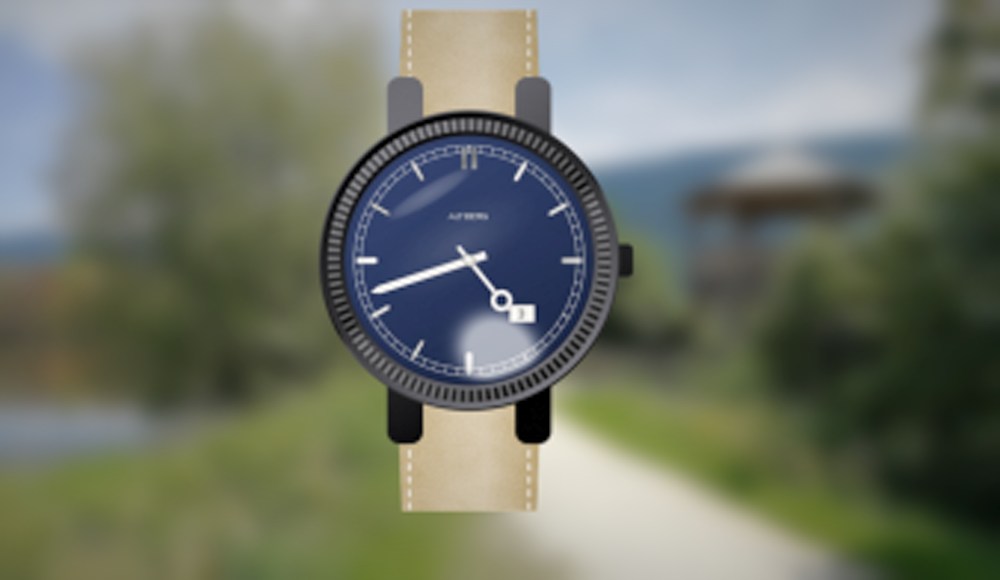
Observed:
4:42
